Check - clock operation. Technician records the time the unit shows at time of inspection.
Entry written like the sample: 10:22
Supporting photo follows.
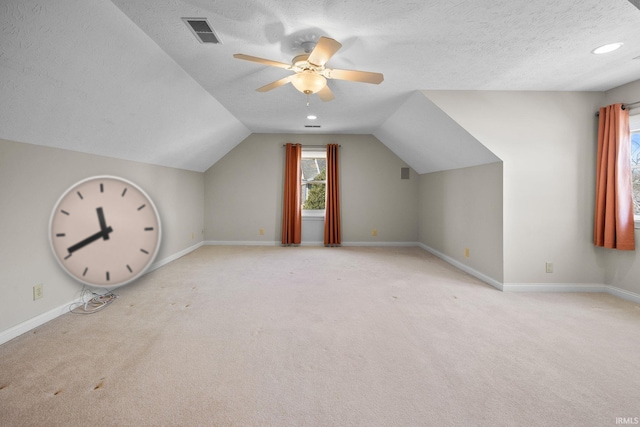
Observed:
11:41
